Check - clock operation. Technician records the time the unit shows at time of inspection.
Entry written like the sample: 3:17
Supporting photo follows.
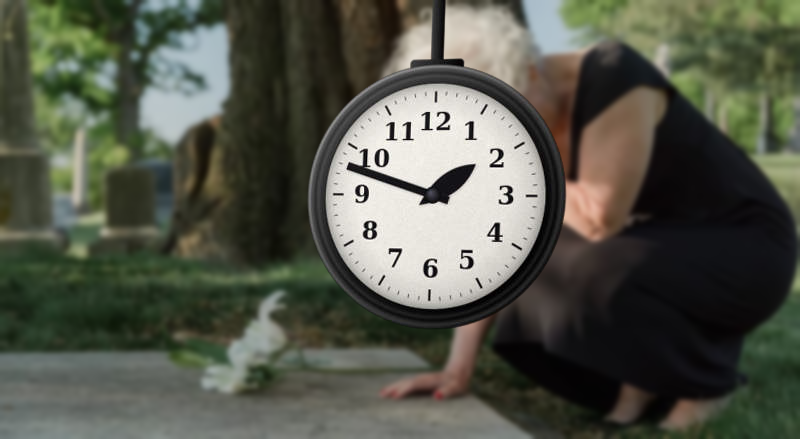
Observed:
1:48
